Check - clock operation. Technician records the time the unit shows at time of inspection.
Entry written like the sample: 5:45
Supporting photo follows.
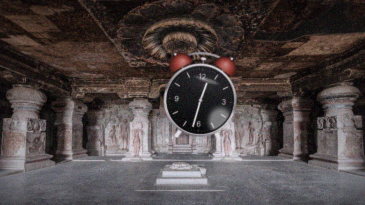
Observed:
12:32
